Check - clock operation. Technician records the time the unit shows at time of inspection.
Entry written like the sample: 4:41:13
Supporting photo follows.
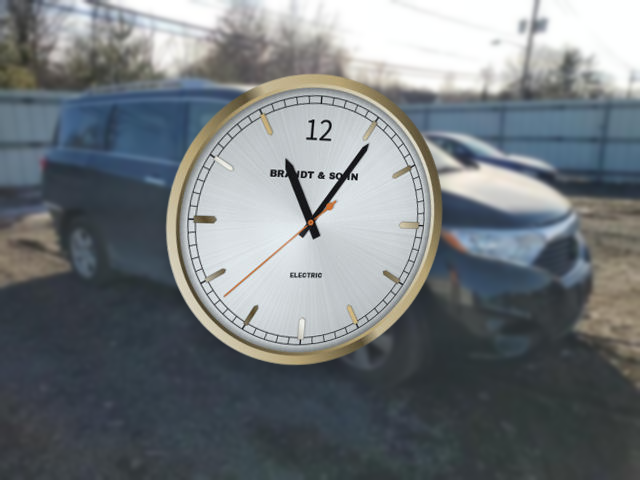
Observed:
11:05:38
